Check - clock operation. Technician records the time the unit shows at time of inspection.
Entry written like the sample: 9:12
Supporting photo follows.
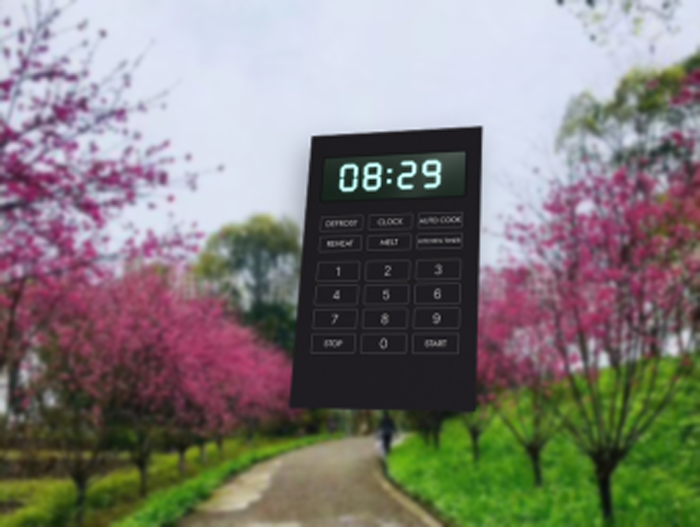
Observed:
8:29
